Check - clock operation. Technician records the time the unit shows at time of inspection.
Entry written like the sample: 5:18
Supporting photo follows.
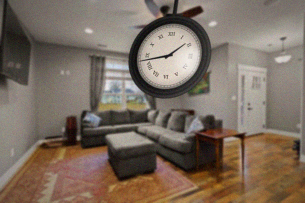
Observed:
1:43
